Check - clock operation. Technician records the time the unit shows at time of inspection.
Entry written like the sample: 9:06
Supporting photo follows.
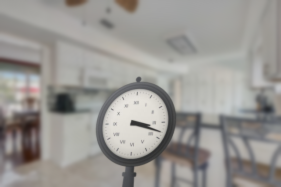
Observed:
3:18
